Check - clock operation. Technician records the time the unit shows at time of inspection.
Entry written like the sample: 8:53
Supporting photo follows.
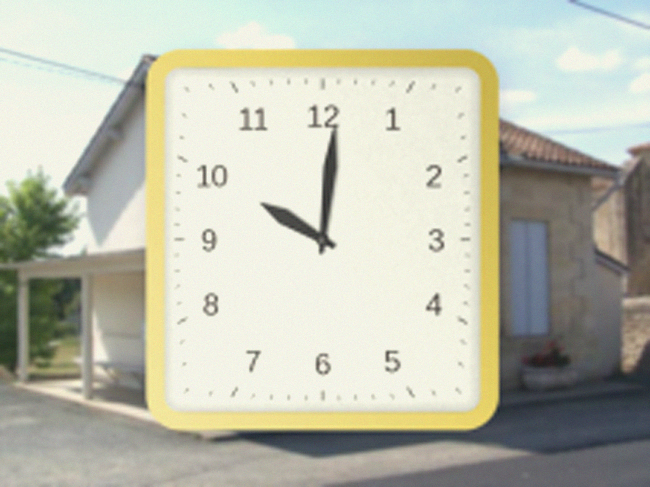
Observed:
10:01
